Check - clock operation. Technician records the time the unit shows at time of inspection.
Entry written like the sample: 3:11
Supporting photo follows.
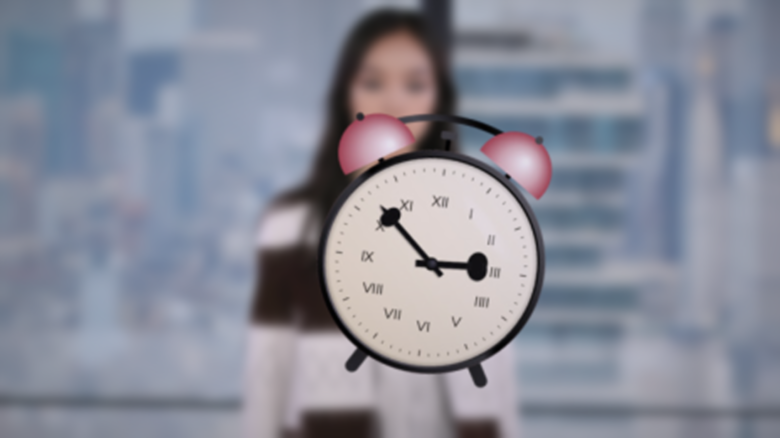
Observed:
2:52
